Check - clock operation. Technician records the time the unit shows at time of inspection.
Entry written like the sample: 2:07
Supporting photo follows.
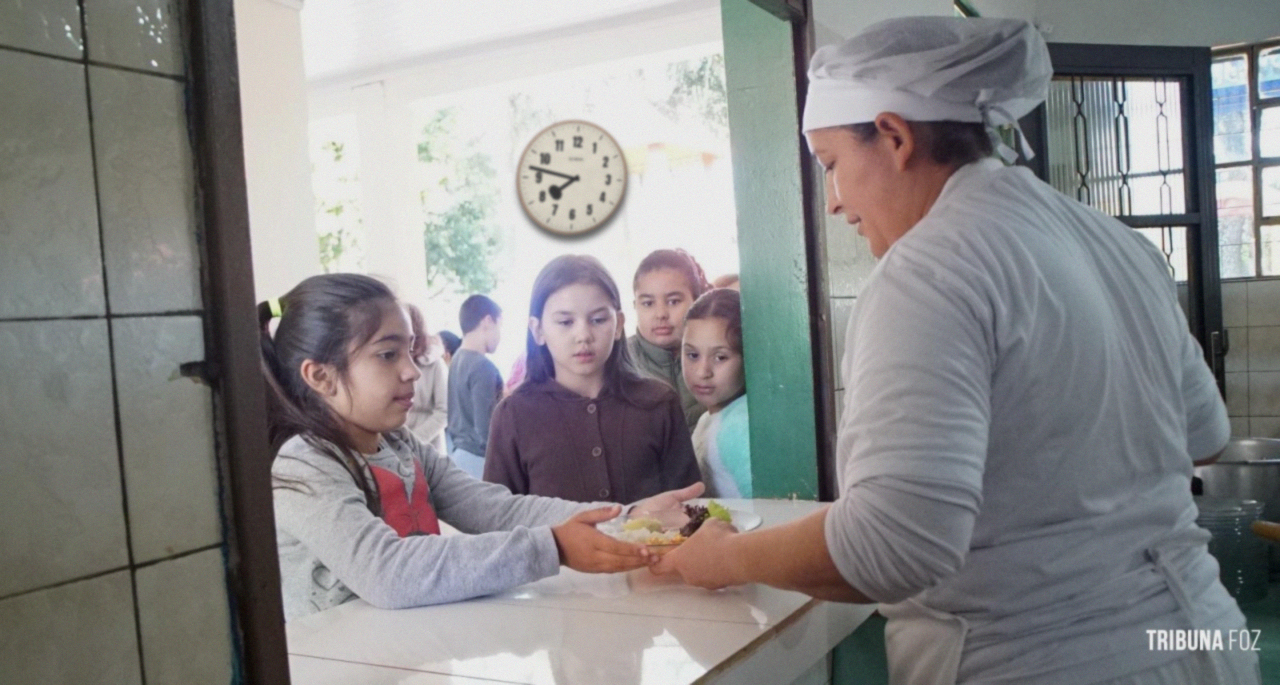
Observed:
7:47
